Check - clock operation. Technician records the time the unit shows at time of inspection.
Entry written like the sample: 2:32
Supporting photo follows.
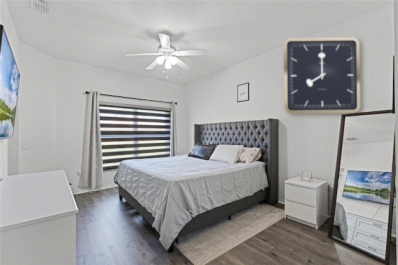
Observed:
8:00
